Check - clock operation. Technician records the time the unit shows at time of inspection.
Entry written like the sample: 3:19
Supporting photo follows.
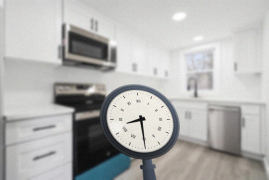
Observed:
8:30
